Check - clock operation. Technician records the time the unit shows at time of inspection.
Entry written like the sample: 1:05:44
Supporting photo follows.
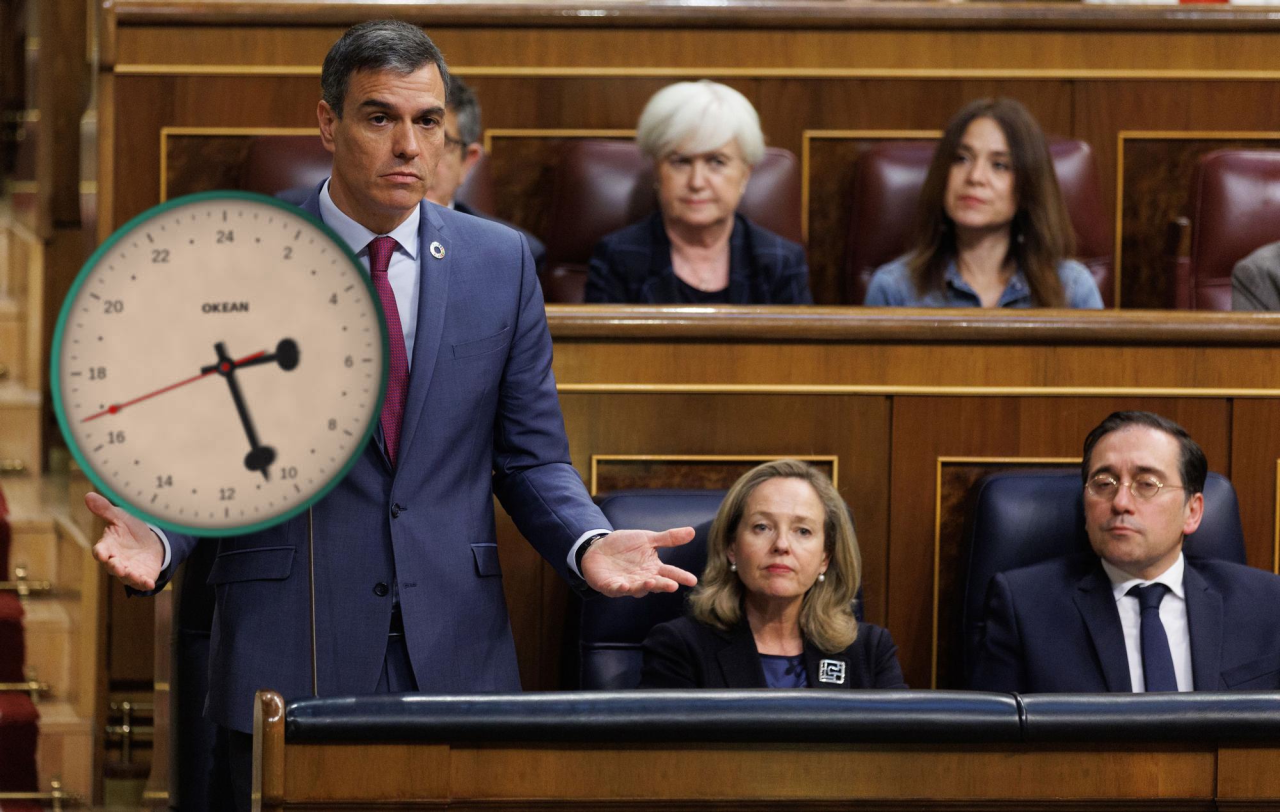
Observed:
5:26:42
